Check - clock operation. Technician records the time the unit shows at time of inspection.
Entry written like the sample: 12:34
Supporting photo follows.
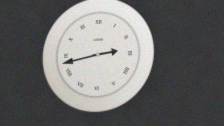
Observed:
2:43
